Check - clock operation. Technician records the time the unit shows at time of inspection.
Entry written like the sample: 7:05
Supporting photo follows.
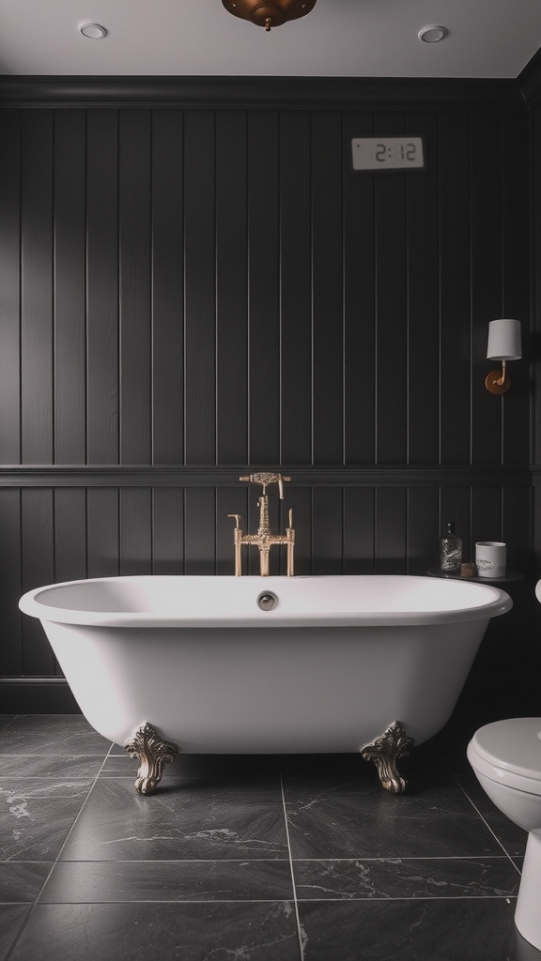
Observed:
2:12
